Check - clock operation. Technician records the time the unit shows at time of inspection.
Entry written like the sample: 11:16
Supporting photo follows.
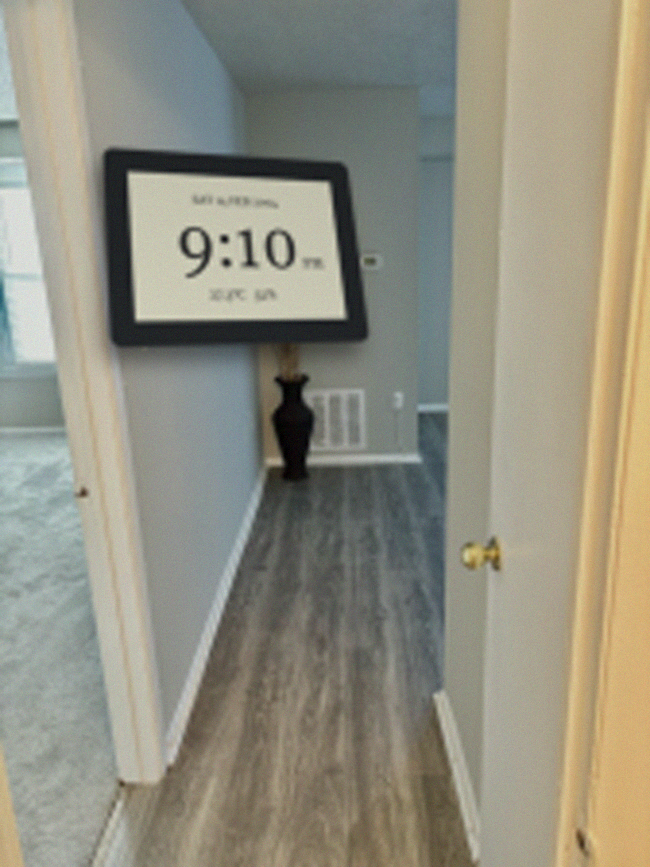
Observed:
9:10
